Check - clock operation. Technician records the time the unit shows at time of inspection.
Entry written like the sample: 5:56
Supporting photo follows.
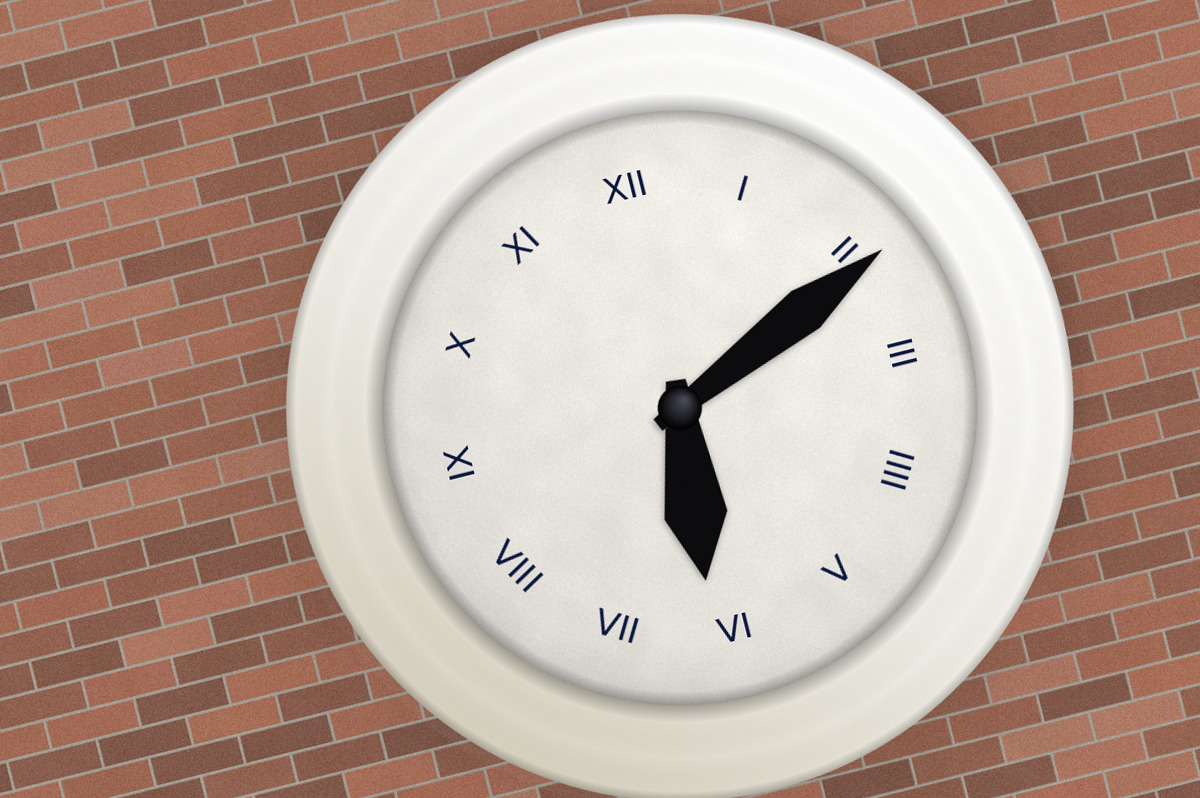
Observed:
6:11
